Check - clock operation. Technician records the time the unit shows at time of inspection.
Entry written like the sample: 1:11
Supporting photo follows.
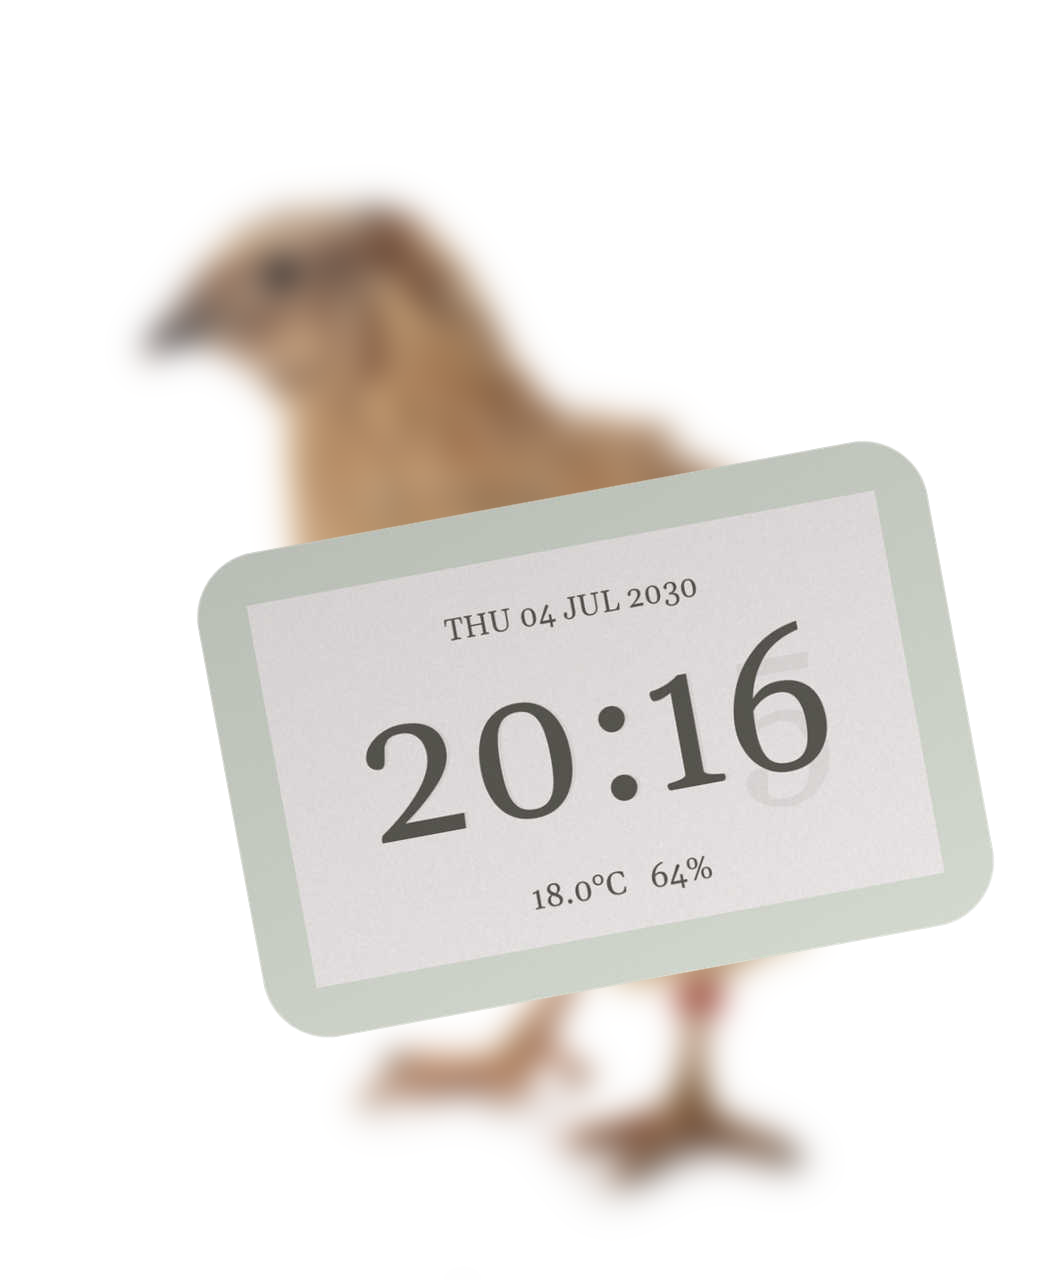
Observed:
20:16
